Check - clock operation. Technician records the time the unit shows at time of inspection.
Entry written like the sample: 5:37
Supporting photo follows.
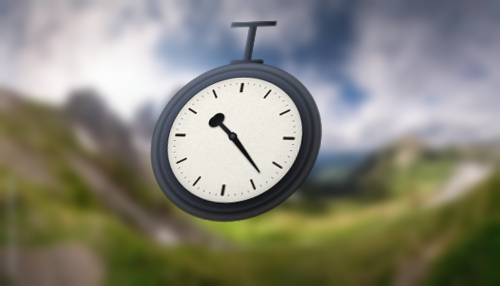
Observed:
10:23
